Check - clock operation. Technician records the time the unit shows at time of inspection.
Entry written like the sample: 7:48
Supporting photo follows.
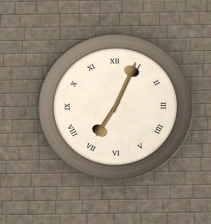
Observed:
7:04
